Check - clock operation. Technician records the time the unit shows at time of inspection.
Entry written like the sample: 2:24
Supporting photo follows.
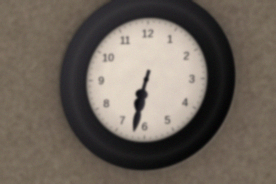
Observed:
6:32
